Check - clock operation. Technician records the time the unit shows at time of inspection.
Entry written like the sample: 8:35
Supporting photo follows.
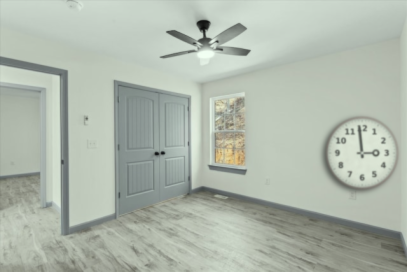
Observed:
2:59
